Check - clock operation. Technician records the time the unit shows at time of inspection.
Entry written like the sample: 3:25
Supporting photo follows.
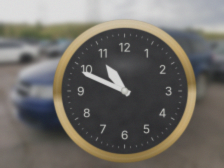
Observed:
10:49
